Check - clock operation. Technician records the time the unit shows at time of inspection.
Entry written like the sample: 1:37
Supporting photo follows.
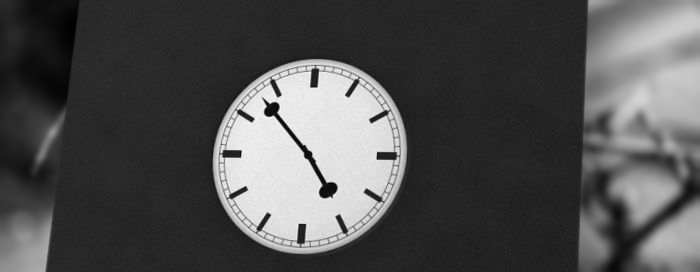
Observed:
4:53
